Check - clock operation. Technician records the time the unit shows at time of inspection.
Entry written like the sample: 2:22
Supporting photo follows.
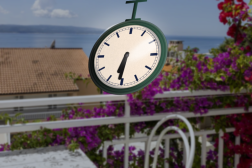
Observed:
6:31
